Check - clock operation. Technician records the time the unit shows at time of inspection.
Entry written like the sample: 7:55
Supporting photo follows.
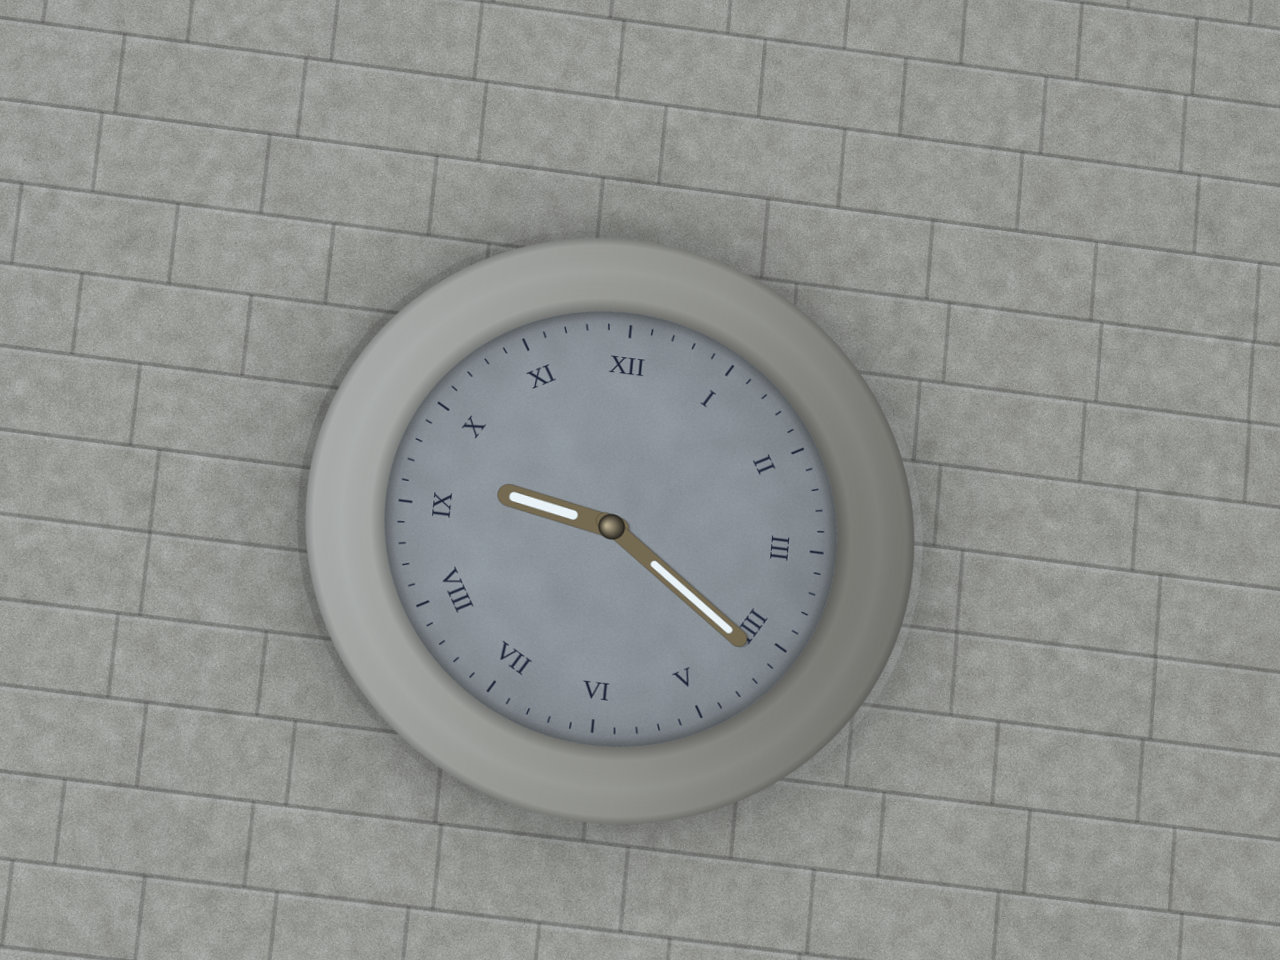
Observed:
9:21
